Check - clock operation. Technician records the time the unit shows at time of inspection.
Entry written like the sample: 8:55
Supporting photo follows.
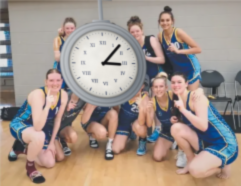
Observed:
3:07
